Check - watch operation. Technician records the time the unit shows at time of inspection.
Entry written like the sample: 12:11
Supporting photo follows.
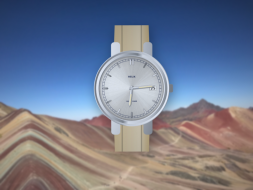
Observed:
6:14
